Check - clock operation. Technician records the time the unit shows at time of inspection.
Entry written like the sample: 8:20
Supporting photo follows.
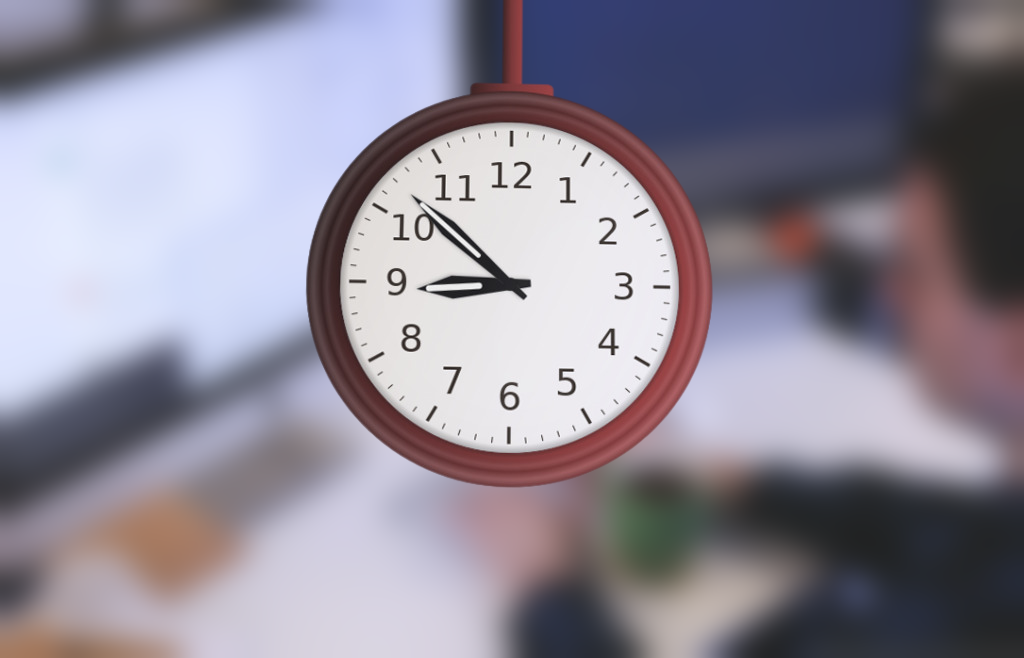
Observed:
8:52
